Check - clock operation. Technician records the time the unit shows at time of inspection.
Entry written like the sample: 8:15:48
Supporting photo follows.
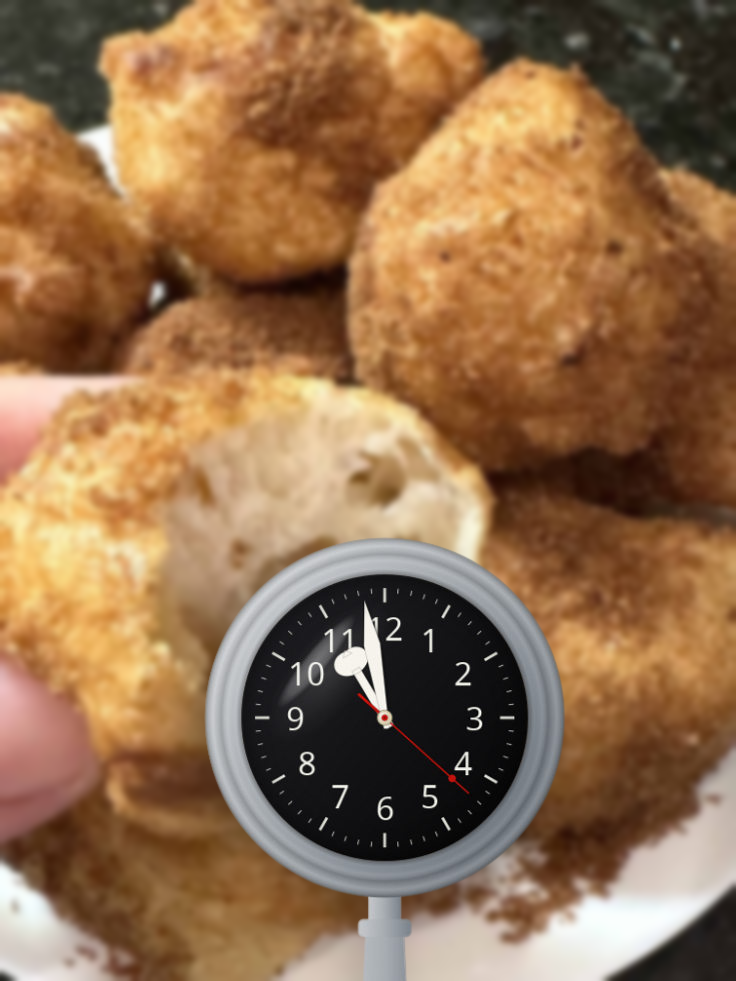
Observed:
10:58:22
